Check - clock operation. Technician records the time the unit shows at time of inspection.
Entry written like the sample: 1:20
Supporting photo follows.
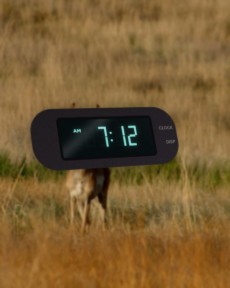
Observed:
7:12
